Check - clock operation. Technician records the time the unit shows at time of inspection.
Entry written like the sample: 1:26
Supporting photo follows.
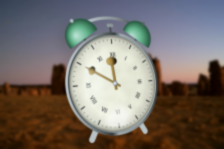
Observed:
11:50
